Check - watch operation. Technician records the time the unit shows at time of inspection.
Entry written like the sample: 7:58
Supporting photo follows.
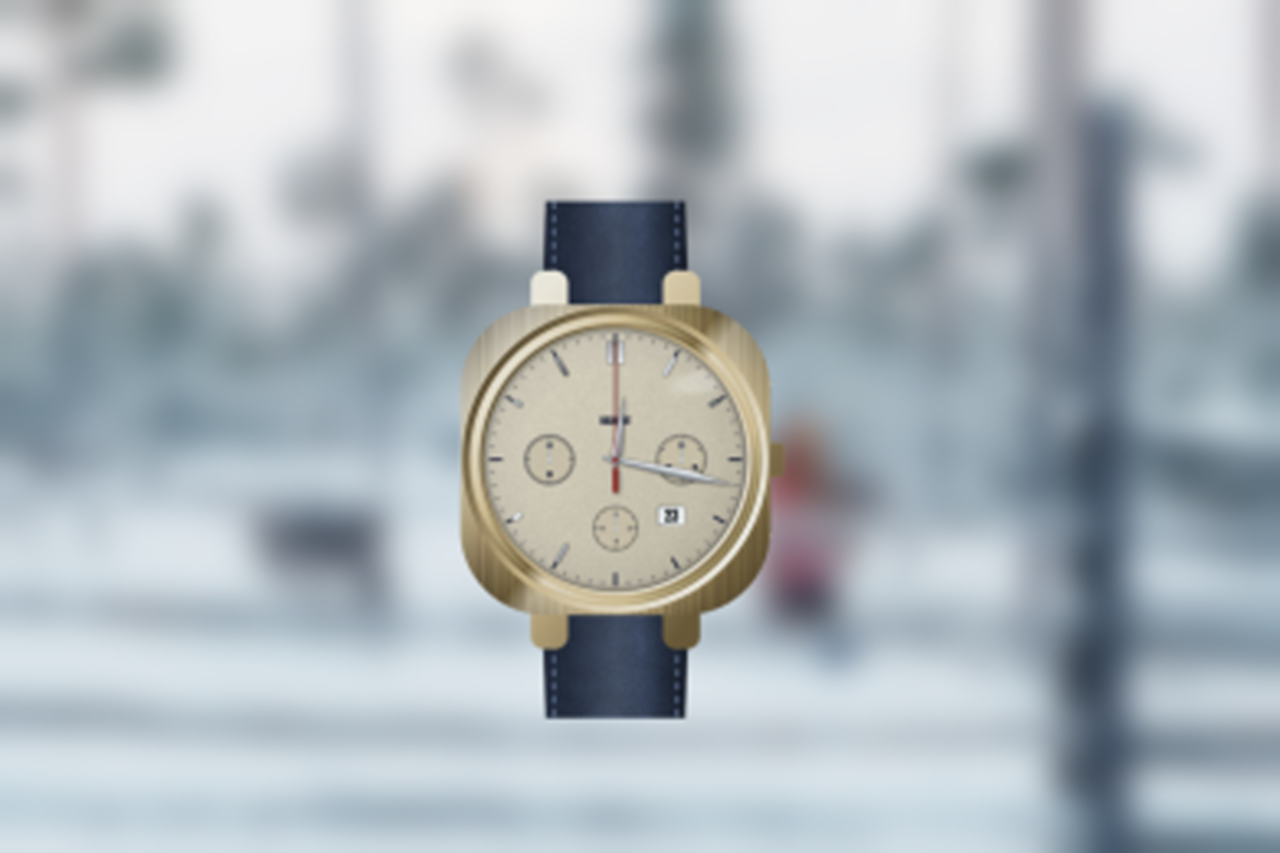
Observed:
12:17
